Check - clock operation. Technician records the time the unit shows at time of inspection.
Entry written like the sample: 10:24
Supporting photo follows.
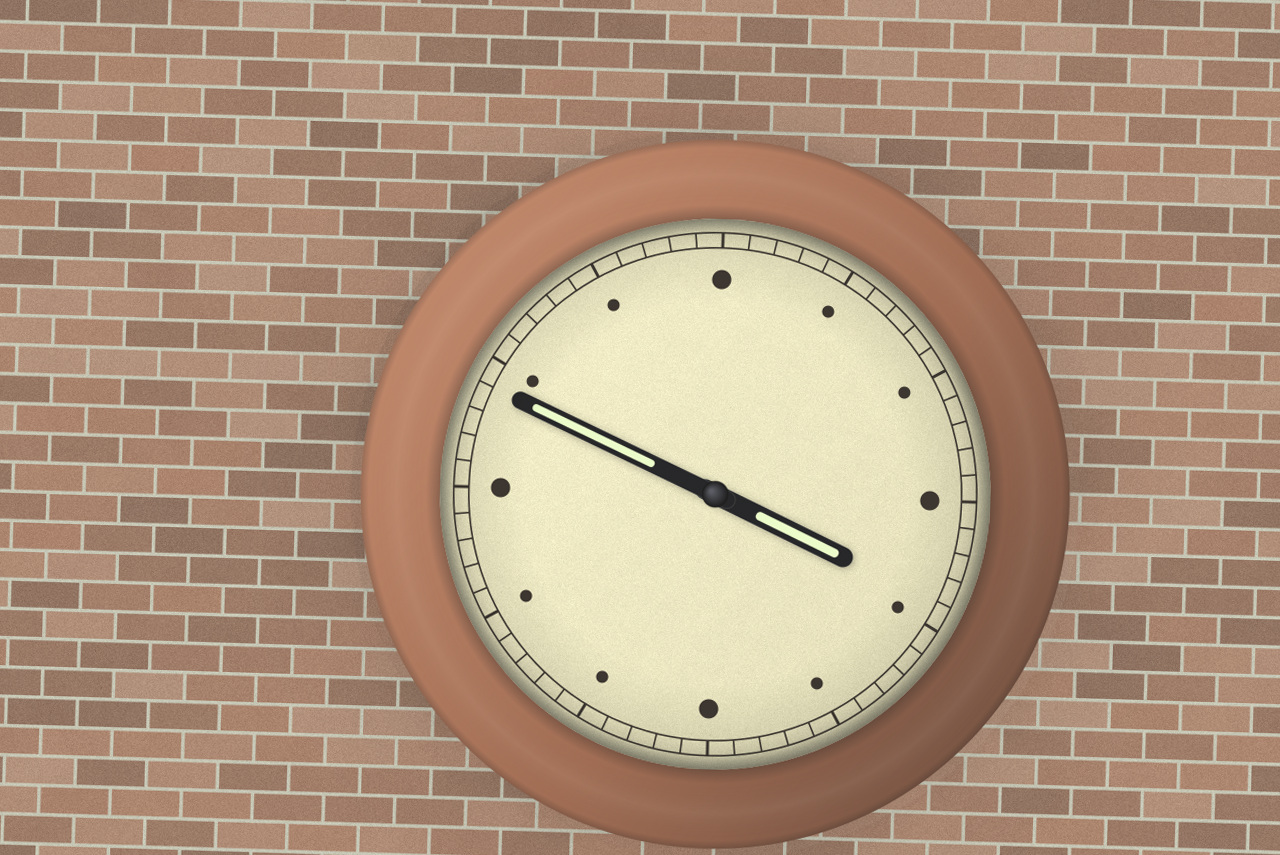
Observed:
3:49
